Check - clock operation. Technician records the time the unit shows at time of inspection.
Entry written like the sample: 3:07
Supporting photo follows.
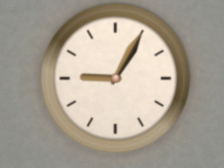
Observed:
9:05
